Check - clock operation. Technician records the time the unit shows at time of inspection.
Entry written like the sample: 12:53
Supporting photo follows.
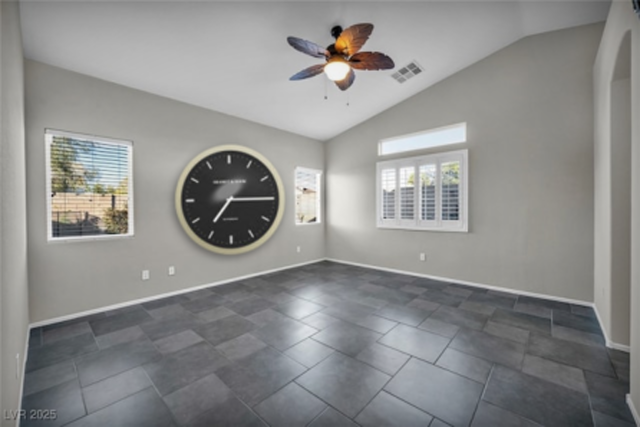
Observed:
7:15
